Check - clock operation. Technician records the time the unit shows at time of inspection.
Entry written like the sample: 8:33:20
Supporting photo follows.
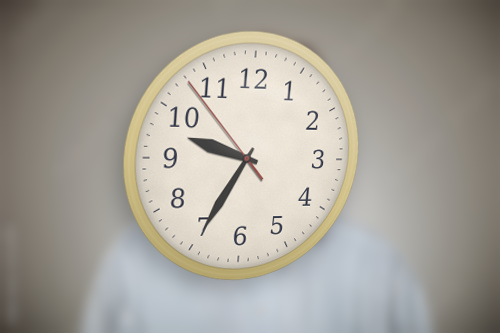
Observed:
9:34:53
